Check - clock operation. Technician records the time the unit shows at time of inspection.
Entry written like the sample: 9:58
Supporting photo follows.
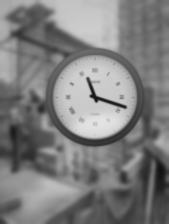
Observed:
11:18
